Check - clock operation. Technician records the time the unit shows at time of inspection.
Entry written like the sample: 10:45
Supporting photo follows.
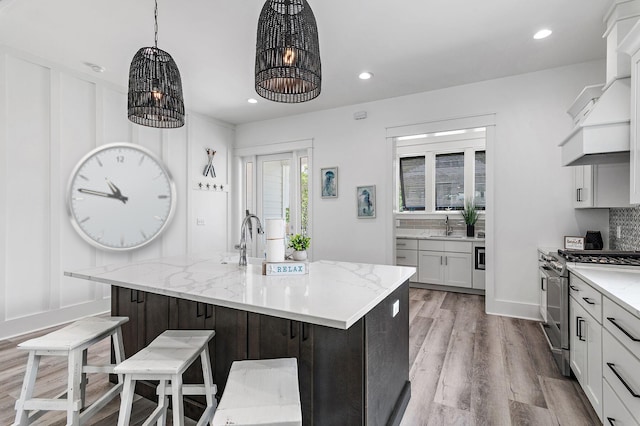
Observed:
10:47
